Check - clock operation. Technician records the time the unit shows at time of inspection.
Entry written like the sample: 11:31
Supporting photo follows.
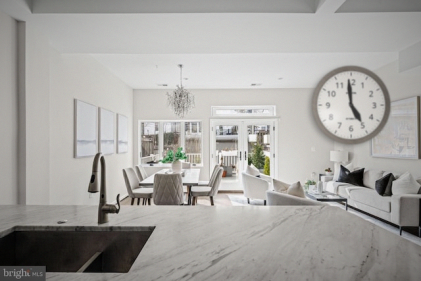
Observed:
4:59
